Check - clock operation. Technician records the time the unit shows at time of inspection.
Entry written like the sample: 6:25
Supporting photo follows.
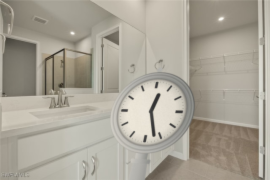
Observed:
12:27
